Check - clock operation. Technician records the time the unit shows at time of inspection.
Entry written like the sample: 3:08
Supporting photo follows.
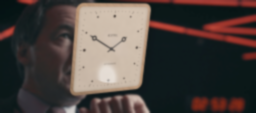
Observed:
1:50
